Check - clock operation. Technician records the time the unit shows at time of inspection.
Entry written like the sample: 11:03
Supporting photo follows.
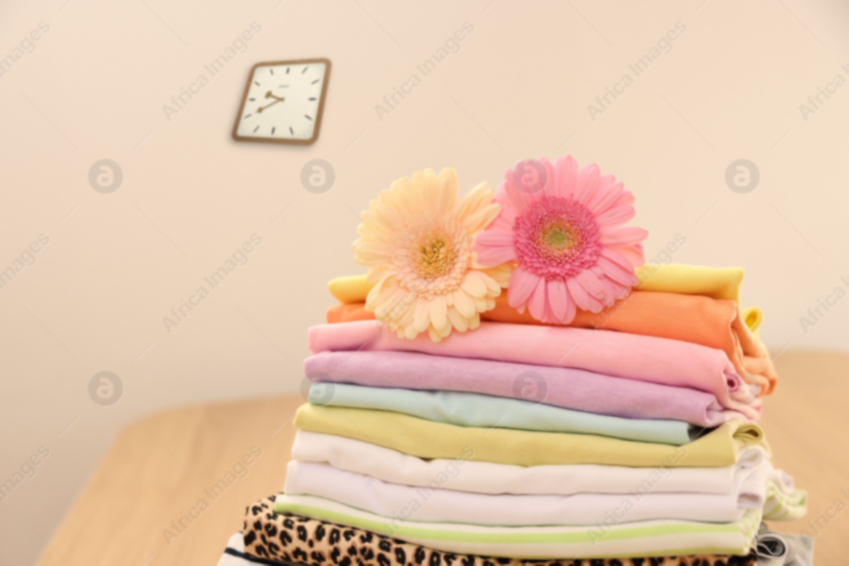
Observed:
9:40
